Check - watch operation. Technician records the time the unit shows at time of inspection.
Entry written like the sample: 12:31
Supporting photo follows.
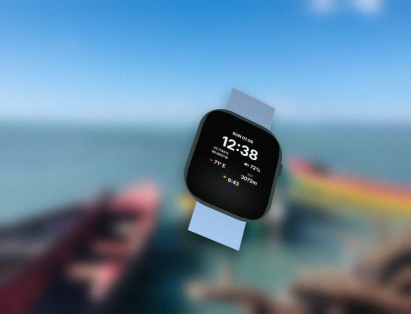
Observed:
12:38
